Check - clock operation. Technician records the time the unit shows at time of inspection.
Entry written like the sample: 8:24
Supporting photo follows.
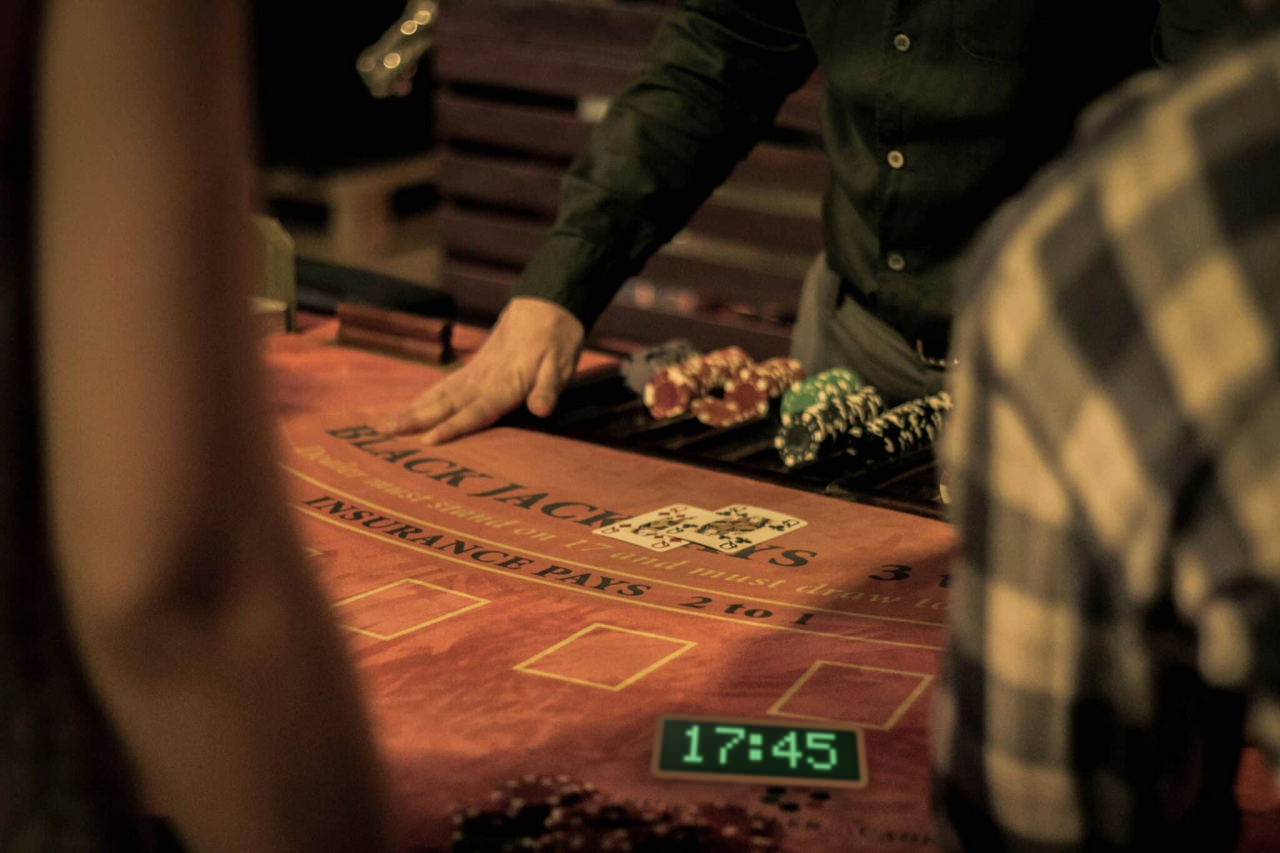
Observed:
17:45
